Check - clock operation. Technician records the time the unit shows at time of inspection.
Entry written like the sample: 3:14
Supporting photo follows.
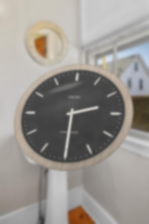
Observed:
2:30
